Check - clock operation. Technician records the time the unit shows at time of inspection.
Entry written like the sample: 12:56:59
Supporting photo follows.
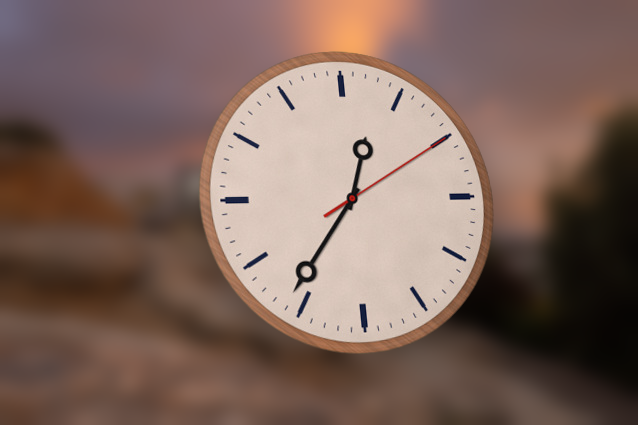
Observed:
12:36:10
